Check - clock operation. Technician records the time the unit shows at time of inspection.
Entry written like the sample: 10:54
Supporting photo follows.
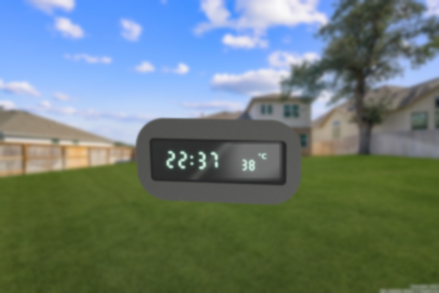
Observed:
22:37
